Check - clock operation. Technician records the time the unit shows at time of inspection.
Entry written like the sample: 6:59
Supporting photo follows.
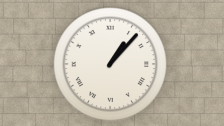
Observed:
1:07
